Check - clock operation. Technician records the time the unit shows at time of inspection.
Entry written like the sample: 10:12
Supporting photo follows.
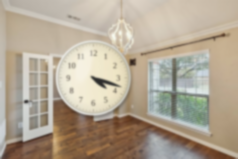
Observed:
4:18
